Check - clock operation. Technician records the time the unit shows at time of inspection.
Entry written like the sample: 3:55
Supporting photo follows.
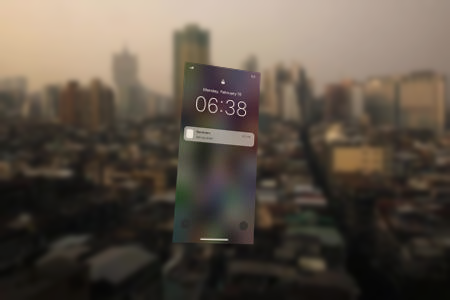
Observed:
6:38
